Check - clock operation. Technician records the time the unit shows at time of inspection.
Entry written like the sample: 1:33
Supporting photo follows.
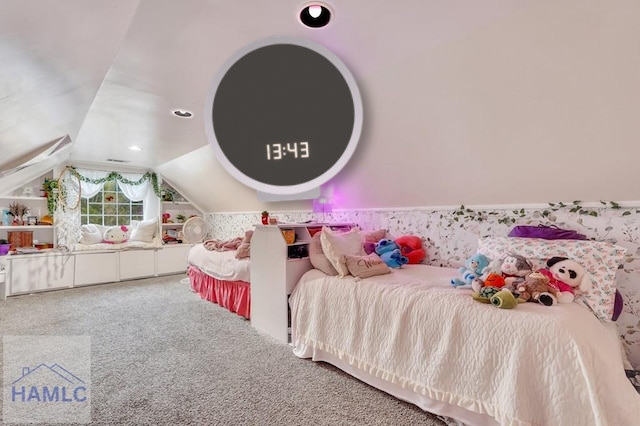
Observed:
13:43
